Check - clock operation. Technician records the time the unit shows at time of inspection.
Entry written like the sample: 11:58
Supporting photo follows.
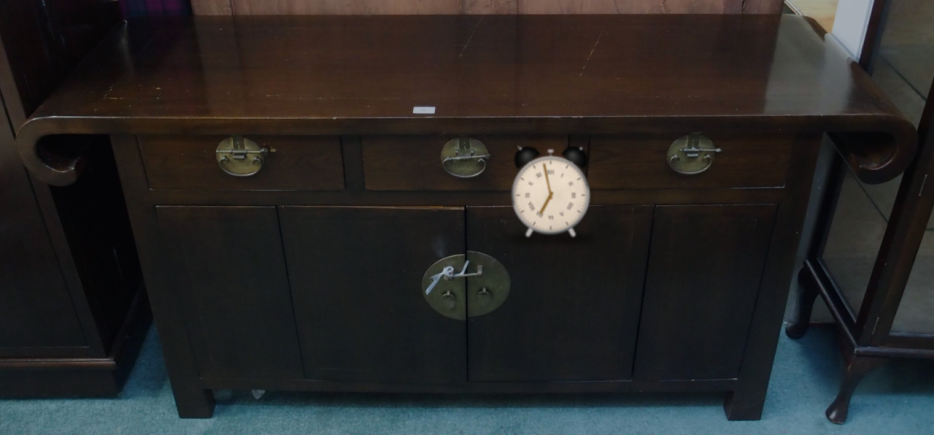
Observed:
6:58
